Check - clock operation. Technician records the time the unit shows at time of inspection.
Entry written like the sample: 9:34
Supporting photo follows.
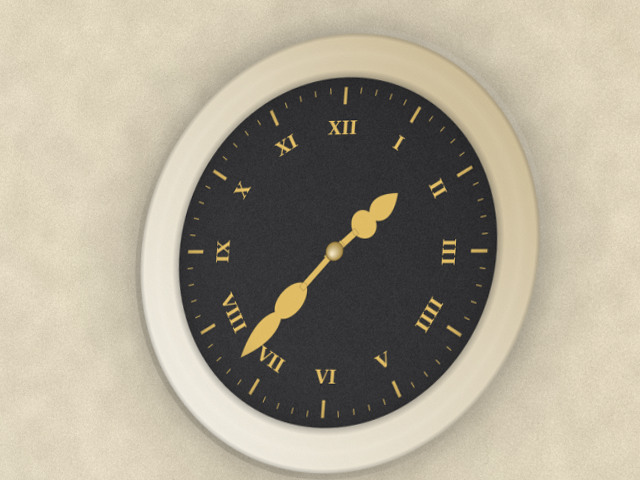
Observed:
1:37
